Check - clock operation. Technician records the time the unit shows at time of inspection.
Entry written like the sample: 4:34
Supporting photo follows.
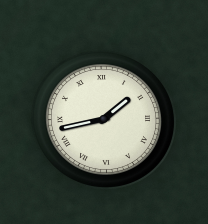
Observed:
1:43
